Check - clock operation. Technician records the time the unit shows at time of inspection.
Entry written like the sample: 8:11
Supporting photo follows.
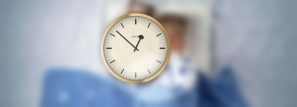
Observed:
12:52
